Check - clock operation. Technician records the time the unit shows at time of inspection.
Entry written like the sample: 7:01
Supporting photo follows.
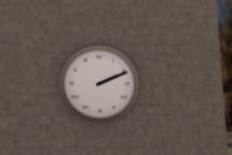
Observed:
2:11
